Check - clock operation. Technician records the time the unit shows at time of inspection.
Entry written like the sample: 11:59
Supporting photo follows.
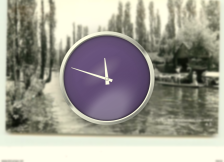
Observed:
11:48
